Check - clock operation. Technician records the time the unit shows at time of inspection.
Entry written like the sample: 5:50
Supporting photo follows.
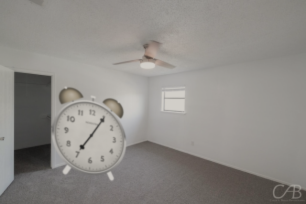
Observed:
7:05
